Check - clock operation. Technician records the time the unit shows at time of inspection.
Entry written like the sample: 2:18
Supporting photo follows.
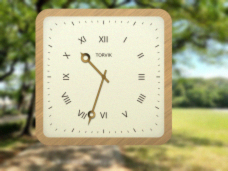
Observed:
10:33
